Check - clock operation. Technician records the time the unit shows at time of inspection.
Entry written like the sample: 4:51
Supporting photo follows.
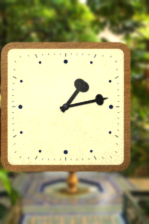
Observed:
1:13
